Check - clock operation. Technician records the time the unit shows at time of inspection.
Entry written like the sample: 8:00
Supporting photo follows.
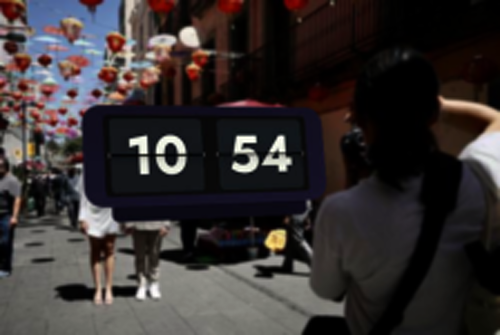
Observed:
10:54
